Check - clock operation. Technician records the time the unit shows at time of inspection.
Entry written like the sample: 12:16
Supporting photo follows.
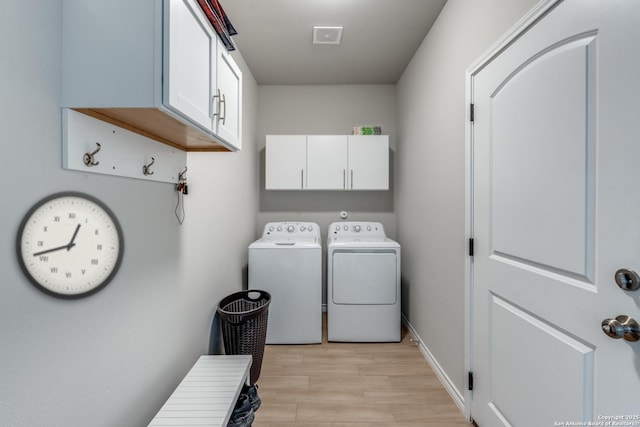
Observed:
12:42
